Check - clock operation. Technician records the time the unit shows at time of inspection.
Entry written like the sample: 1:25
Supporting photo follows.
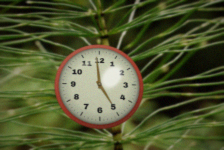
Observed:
4:59
